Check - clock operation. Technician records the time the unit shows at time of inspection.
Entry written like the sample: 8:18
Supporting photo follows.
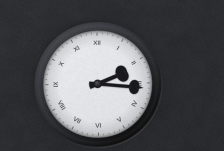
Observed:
2:16
